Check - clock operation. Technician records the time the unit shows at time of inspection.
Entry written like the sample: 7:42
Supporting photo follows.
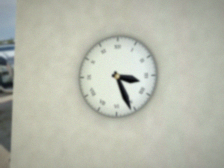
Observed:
3:26
